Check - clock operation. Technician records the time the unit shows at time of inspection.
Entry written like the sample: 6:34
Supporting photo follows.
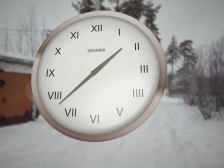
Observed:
1:38
